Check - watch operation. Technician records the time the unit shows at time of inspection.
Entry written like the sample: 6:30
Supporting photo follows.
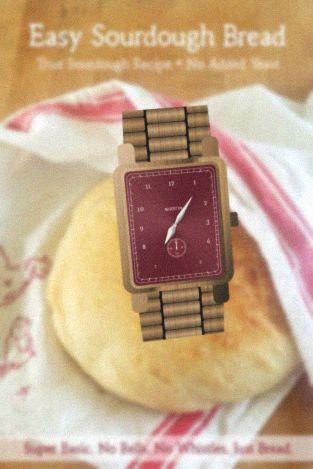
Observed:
7:06
